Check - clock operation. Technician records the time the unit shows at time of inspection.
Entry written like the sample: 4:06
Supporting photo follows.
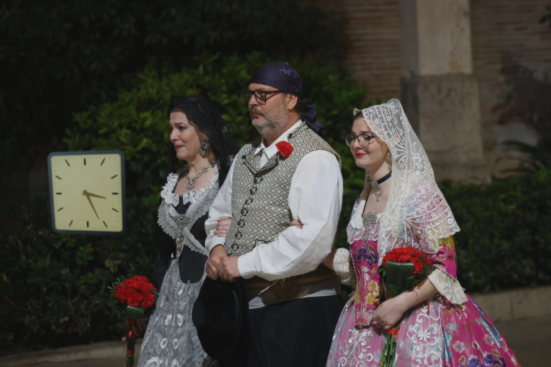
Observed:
3:26
